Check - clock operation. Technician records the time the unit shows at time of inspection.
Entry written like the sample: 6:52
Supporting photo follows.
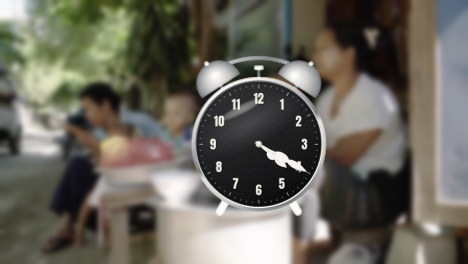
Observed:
4:20
